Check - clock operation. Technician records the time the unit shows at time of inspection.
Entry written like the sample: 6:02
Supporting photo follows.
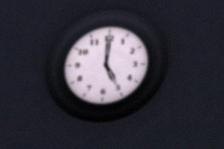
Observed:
5:00
